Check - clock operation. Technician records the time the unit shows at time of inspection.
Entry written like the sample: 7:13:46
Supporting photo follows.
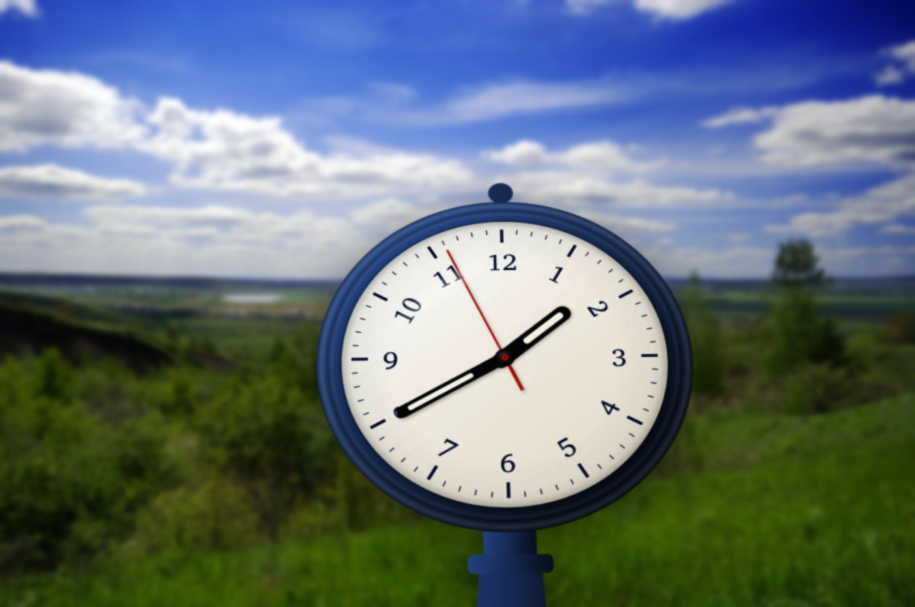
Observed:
1:39:56
